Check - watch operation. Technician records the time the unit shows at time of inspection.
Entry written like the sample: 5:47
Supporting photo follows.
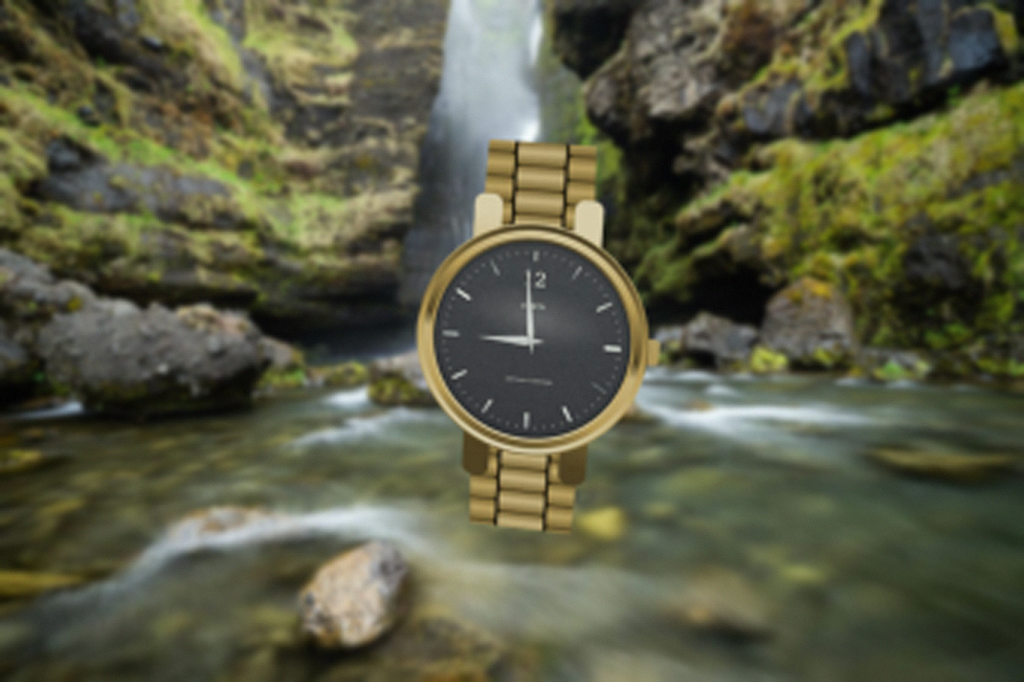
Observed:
8:59
